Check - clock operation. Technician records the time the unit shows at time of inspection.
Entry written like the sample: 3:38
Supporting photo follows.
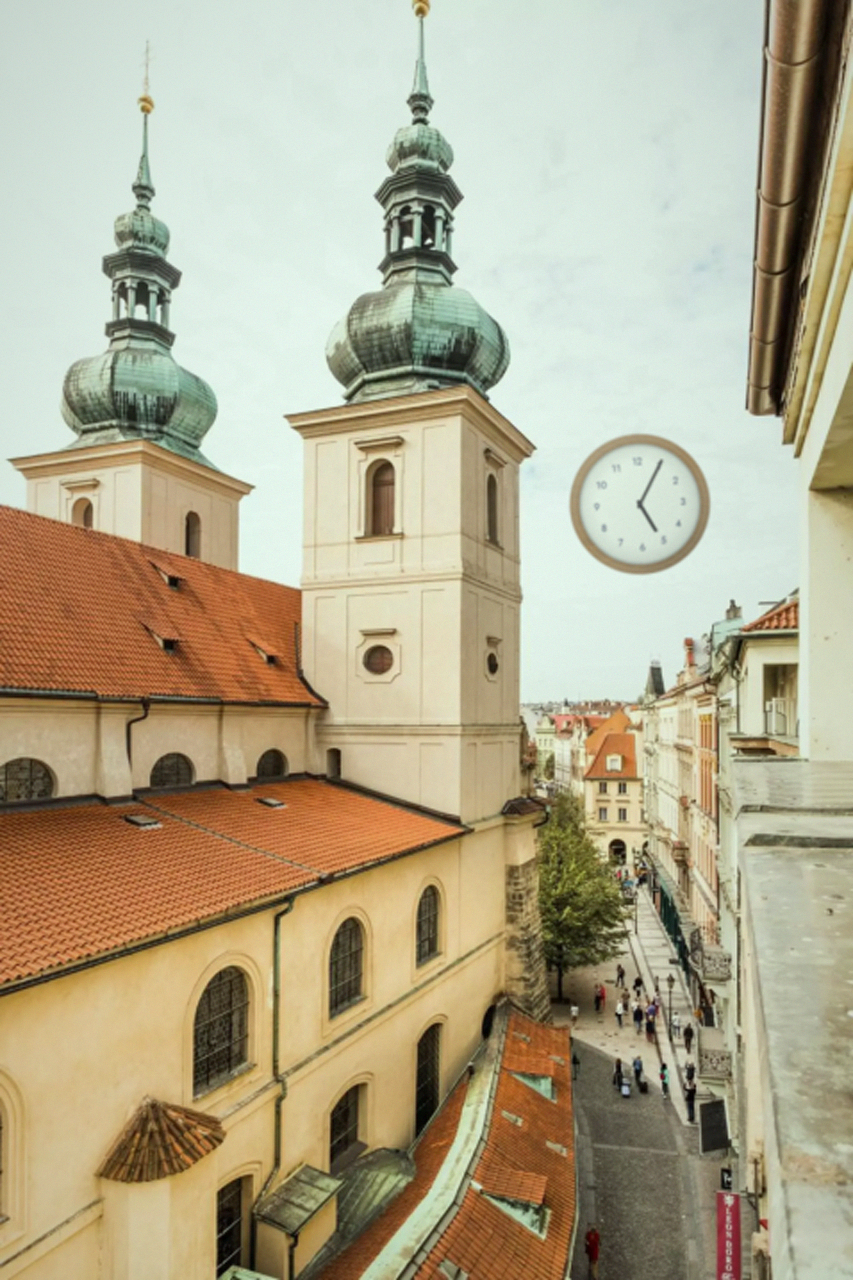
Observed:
5:05
